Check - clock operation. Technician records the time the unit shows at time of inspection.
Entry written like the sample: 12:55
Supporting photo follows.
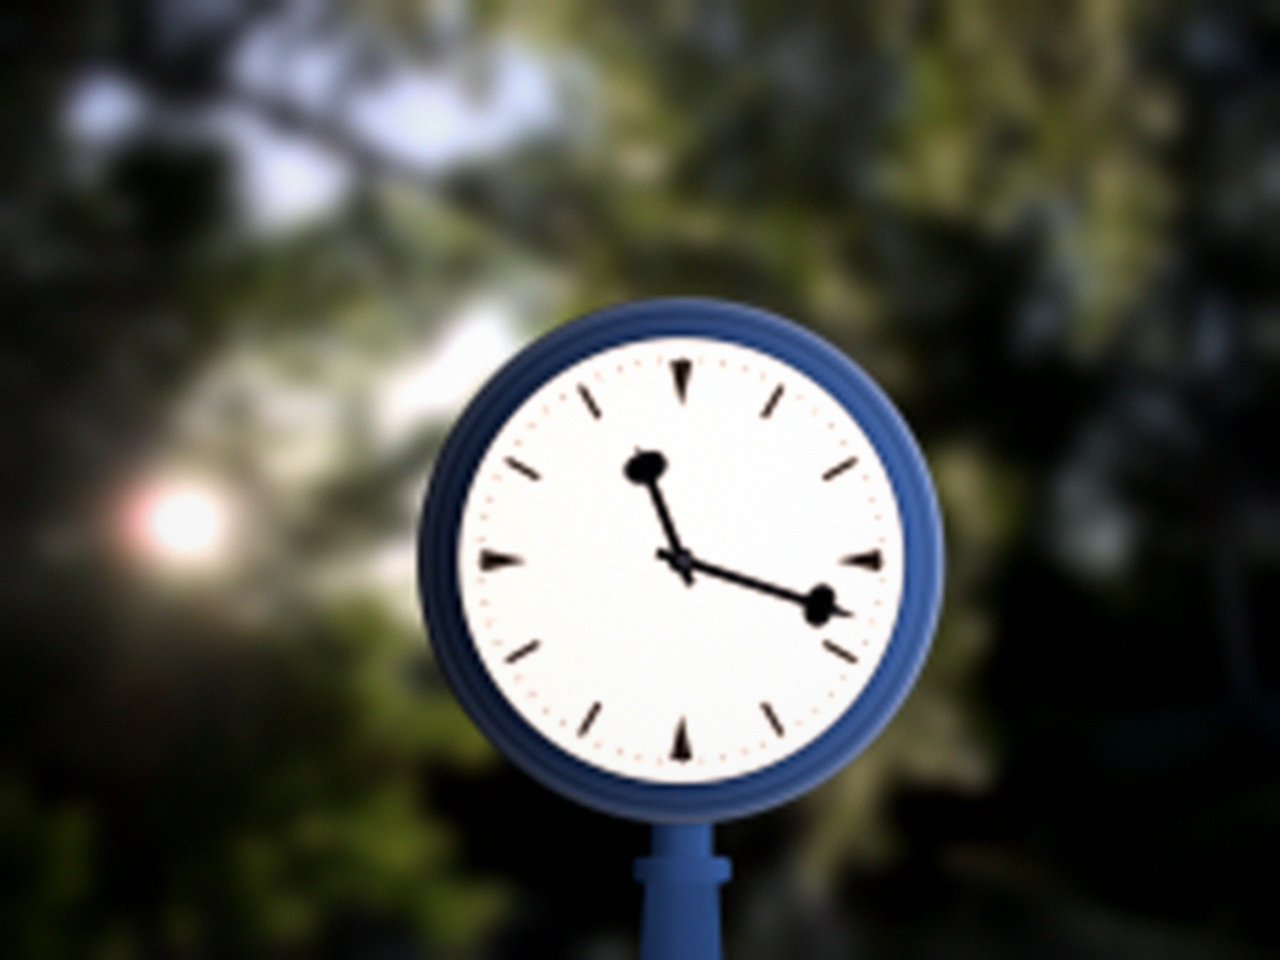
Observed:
11:18
